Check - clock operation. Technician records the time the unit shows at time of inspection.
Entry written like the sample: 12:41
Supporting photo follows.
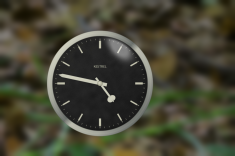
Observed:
4:47
